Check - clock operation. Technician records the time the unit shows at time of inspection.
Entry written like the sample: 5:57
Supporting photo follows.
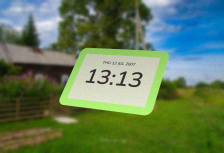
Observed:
13:13
